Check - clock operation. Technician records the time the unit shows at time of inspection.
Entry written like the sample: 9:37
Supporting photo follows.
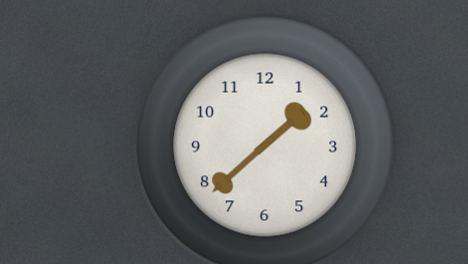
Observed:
1:38
